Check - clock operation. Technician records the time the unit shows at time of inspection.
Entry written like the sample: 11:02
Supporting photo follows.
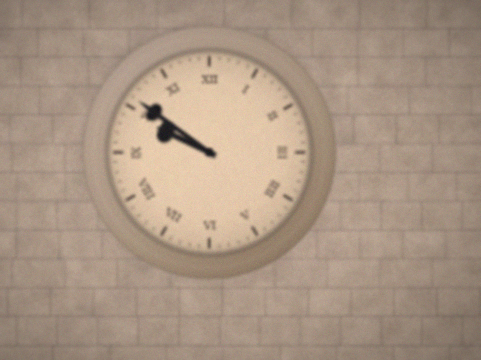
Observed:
9:51
